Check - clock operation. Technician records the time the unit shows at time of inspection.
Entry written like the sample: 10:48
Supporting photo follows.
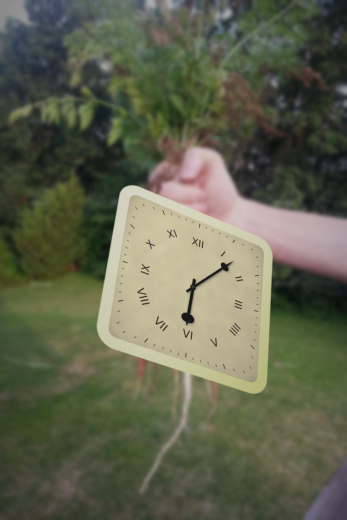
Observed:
6:07
